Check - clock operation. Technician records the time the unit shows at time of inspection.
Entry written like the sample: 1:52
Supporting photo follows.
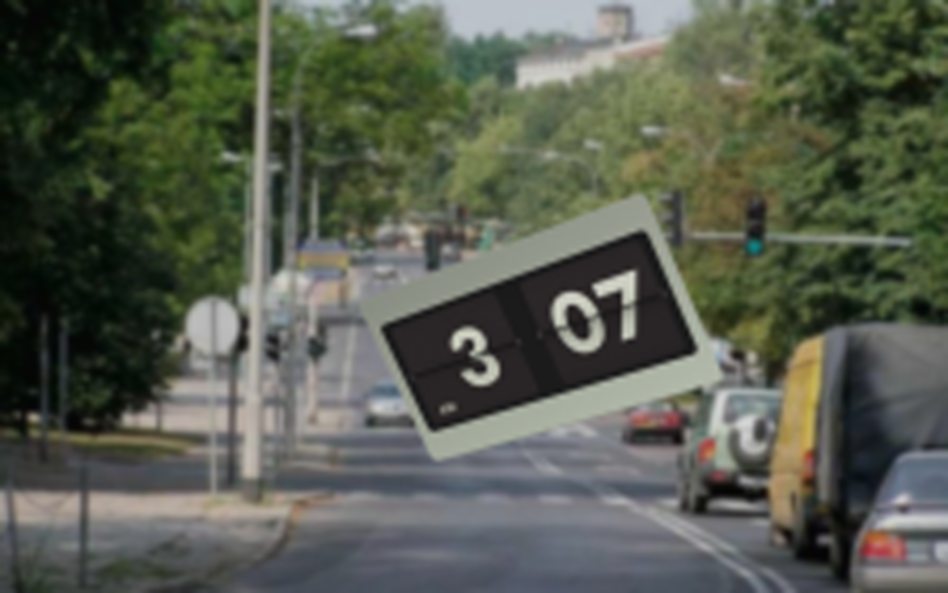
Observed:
3:07
